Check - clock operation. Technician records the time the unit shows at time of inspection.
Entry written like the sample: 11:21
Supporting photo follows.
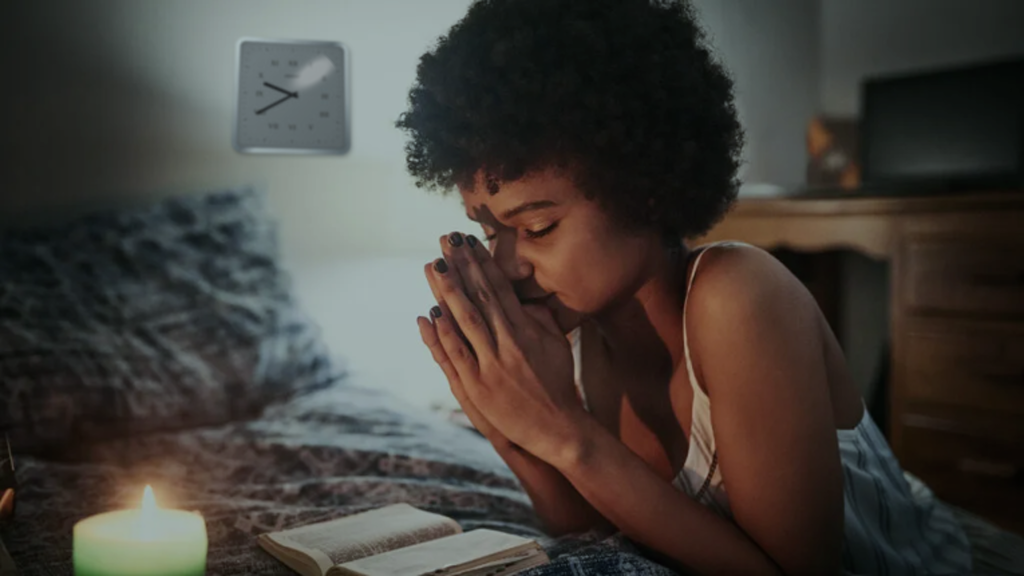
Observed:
9:40
